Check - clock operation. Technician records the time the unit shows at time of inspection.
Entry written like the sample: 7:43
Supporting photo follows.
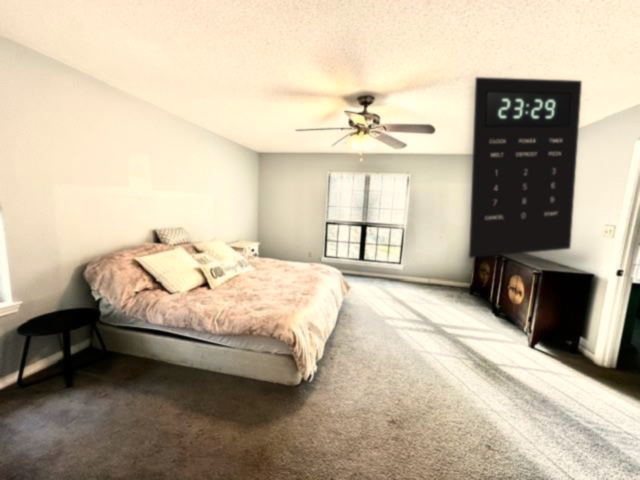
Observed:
23:29
